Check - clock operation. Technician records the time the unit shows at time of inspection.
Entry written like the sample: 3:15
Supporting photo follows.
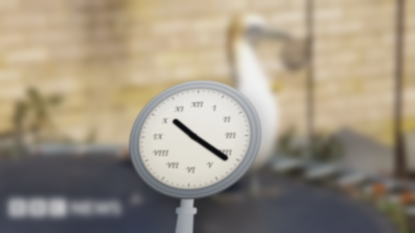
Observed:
10:21
